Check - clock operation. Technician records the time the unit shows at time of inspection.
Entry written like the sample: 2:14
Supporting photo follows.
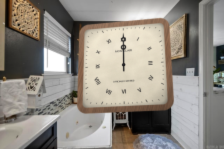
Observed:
12:00
